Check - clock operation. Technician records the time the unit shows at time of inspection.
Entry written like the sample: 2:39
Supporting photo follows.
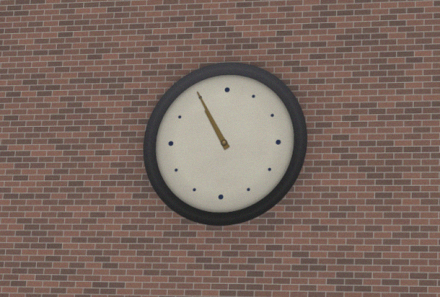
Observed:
10:55
